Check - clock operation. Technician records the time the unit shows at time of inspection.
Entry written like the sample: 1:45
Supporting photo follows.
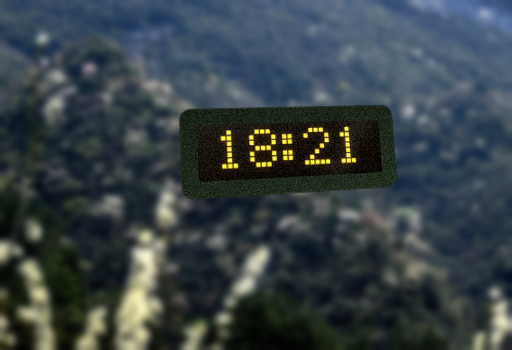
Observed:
18:21
